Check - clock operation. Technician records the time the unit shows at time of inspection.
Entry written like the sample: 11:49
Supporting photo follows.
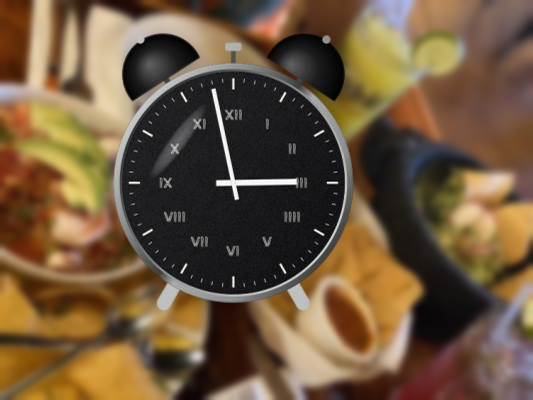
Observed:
2:58
